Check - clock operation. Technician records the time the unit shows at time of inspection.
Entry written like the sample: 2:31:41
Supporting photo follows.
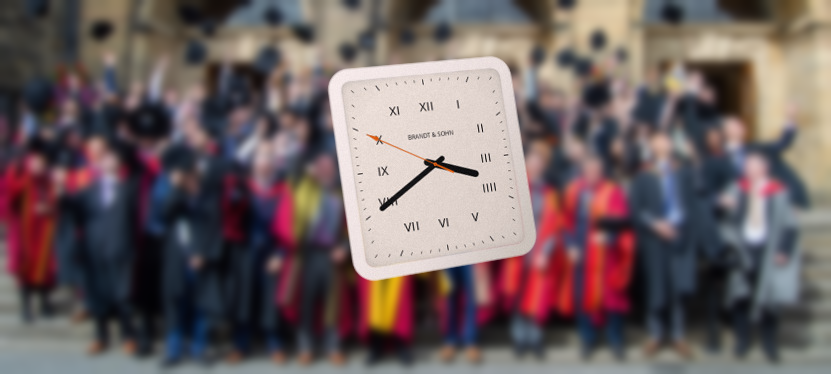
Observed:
3:39:50
